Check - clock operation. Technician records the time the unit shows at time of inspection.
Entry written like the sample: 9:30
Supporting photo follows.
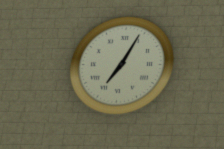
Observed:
7:04
